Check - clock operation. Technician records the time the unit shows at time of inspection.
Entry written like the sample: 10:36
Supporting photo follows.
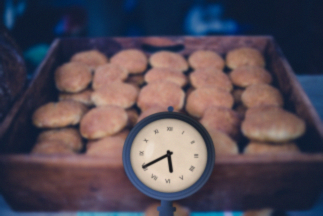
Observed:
5:40
